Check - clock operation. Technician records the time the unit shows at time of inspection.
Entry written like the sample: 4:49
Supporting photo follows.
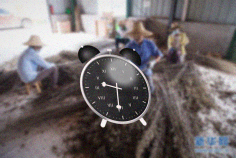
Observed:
9:31
